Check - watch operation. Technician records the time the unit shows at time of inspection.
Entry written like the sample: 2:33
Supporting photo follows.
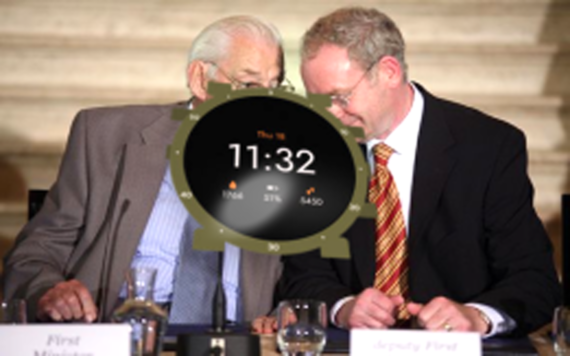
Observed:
11:32
